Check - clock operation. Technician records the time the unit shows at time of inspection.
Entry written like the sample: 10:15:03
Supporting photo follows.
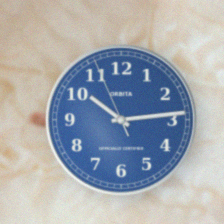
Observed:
10:13:56
